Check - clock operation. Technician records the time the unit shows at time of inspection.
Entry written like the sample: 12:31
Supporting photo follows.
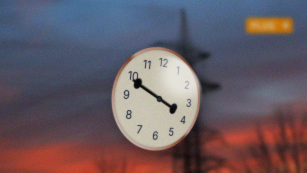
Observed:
3:49
